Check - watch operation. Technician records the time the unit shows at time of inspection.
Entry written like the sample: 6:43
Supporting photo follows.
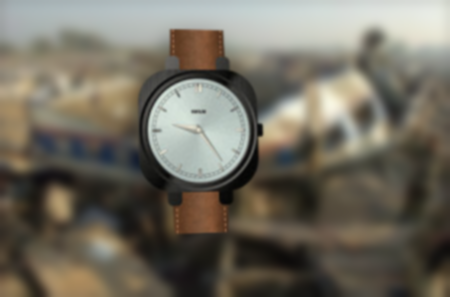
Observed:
9:24
